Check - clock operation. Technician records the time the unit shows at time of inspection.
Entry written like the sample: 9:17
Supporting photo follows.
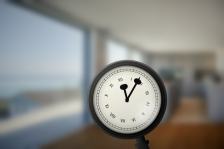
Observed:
12:08
